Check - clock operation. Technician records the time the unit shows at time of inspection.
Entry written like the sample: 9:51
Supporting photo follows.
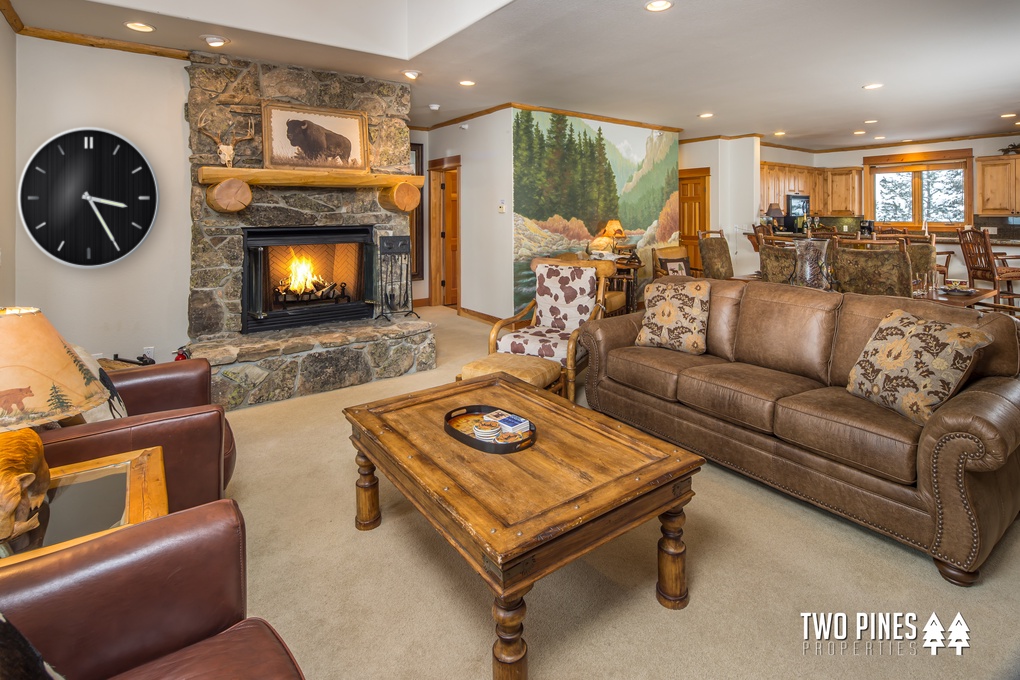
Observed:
3:25
